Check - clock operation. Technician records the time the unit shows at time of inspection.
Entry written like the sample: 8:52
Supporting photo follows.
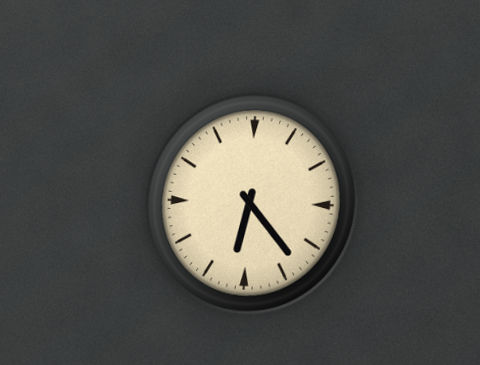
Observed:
6:23
